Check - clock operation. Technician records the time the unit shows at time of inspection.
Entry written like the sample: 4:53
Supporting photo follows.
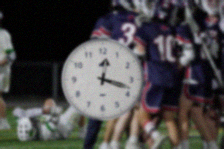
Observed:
12:18
